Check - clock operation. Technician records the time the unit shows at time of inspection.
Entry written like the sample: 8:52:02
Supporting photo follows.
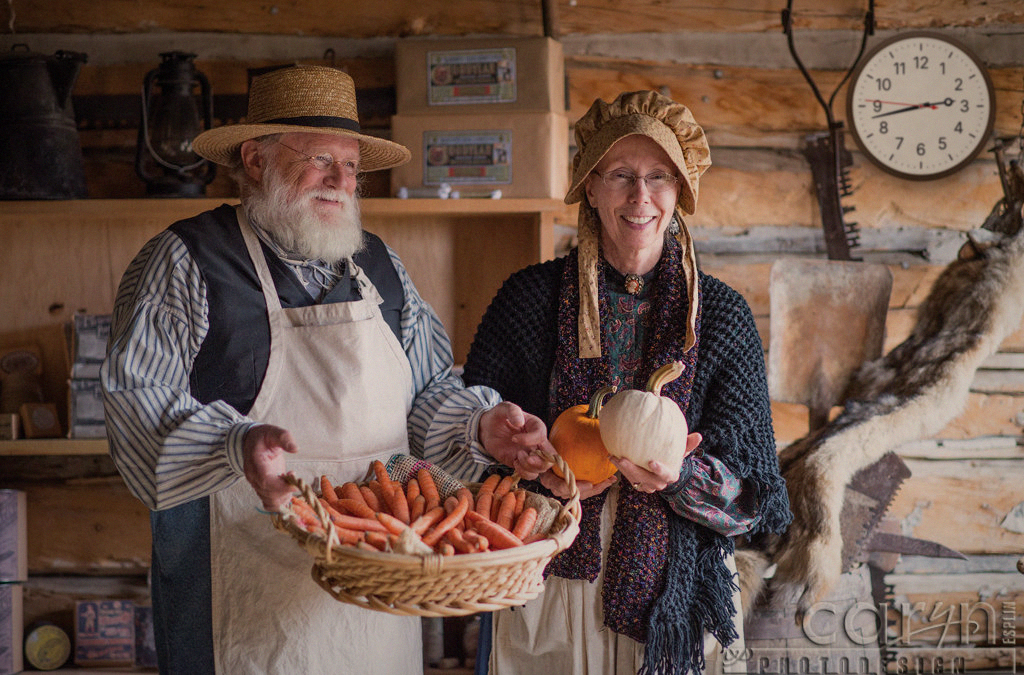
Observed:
2:42:46
